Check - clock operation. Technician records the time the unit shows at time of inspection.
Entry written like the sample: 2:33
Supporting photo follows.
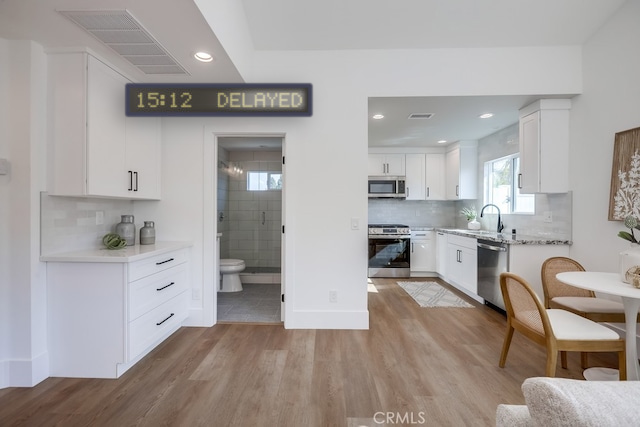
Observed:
15:12
